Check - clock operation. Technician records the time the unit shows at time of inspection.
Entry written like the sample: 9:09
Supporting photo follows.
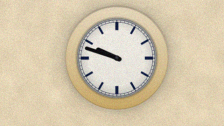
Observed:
9:48
